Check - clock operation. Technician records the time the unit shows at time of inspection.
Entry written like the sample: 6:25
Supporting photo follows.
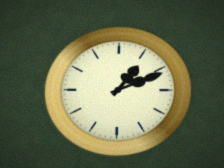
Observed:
1:11
